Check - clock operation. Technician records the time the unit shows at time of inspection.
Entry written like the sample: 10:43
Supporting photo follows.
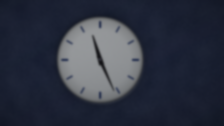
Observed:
11:26
